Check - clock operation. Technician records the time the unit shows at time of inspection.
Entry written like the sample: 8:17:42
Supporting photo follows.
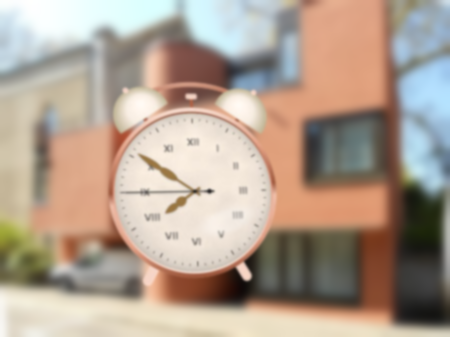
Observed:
7:50:45
